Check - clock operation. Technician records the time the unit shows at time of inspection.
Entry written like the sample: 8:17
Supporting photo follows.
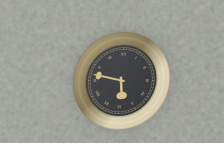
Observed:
5:47
